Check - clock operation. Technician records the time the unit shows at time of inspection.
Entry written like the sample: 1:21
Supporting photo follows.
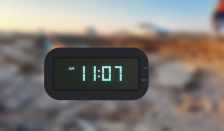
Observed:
11:07
